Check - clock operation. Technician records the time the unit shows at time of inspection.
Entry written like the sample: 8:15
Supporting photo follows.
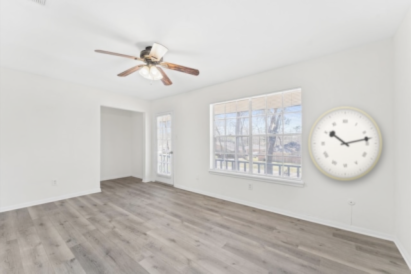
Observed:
10:13
